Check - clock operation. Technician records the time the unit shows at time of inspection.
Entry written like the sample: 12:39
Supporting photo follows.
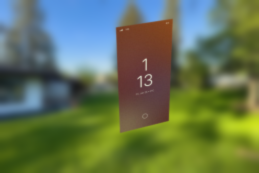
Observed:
1:13
